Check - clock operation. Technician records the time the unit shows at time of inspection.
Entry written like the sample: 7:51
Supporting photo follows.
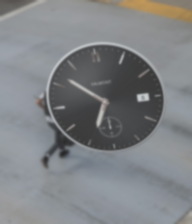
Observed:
6:52
